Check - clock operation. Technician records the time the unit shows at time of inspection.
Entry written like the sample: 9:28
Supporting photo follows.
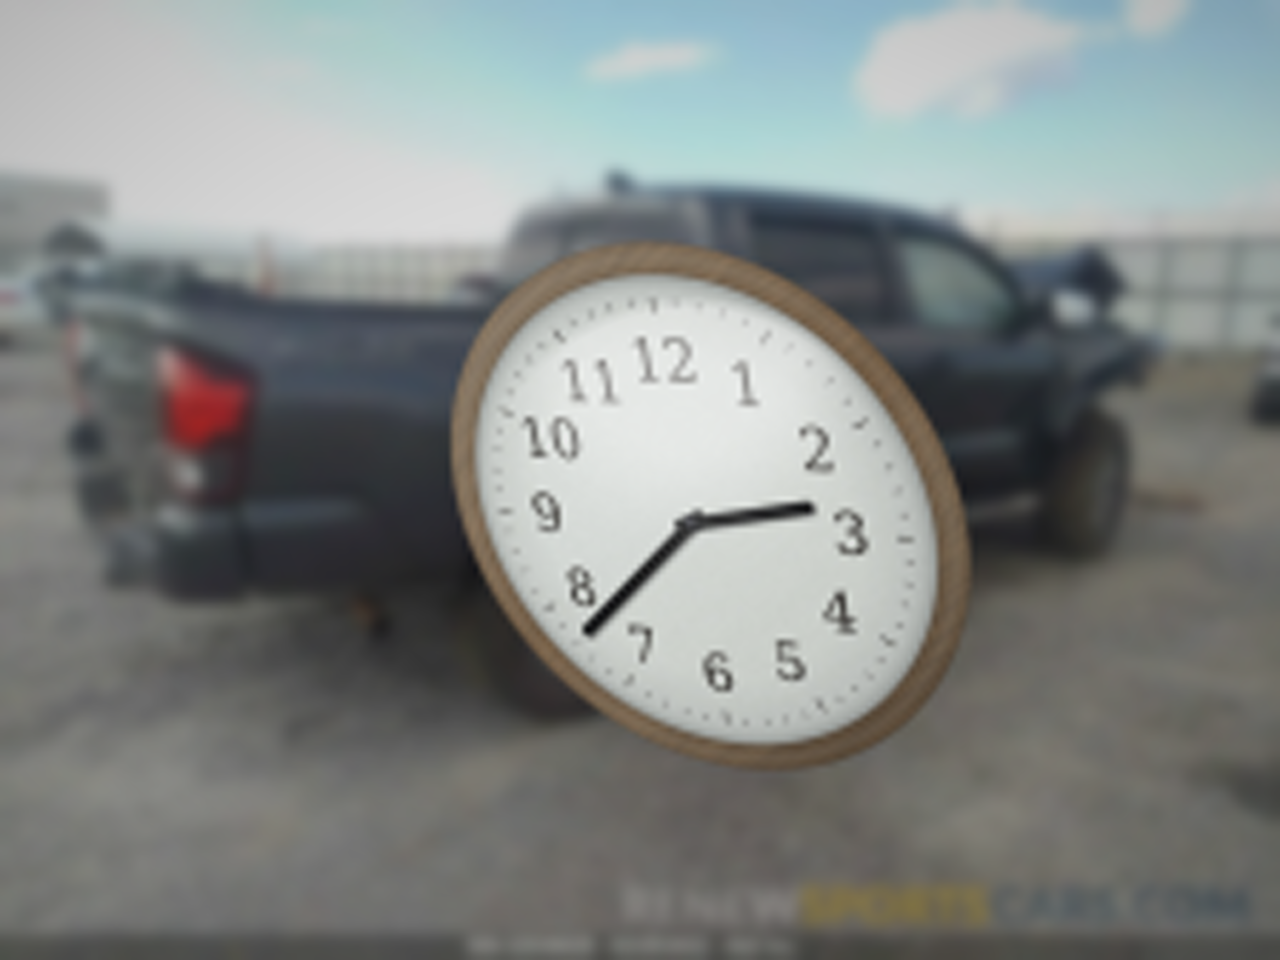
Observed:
2:38
